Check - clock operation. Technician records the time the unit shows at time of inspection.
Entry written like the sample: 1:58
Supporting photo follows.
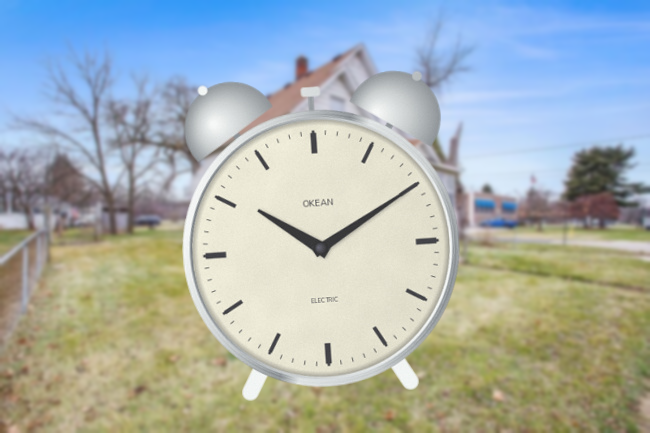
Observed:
10:10
